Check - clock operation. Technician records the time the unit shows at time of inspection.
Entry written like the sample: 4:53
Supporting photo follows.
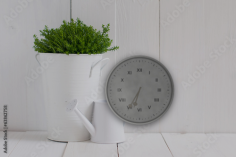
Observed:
6:35
